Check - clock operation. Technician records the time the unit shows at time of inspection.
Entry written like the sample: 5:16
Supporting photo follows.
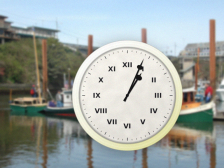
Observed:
1:04
